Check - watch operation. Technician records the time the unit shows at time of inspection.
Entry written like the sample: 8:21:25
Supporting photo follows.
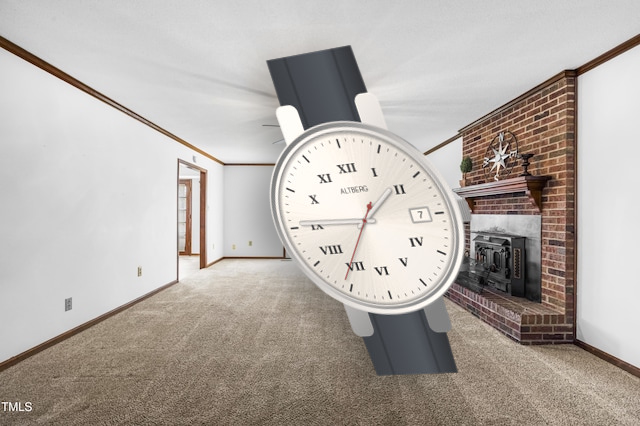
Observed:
1:45:36
